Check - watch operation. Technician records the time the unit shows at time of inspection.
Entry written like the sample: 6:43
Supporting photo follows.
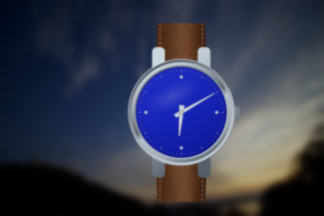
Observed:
6:10
